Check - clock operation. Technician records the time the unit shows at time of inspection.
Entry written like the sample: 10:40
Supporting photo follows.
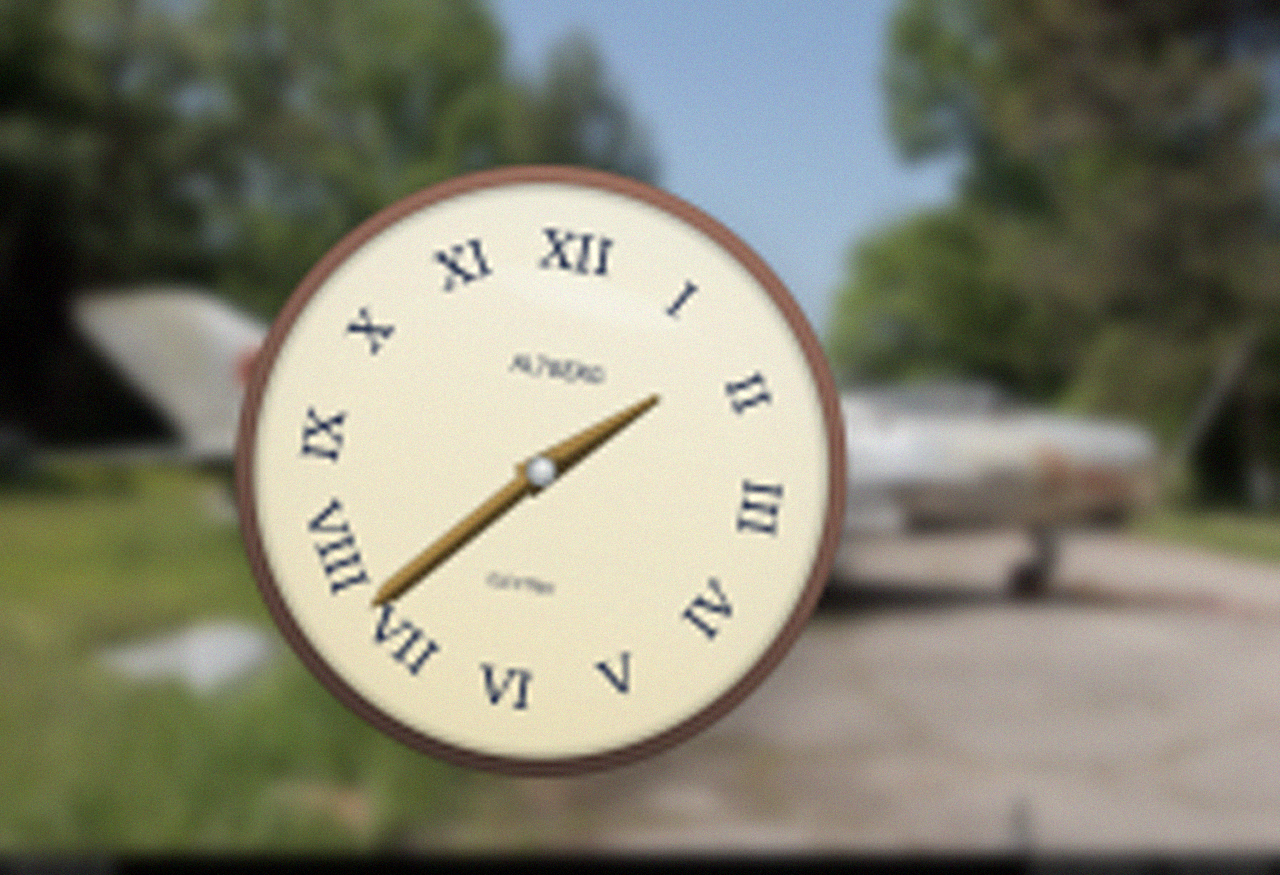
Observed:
1:37
